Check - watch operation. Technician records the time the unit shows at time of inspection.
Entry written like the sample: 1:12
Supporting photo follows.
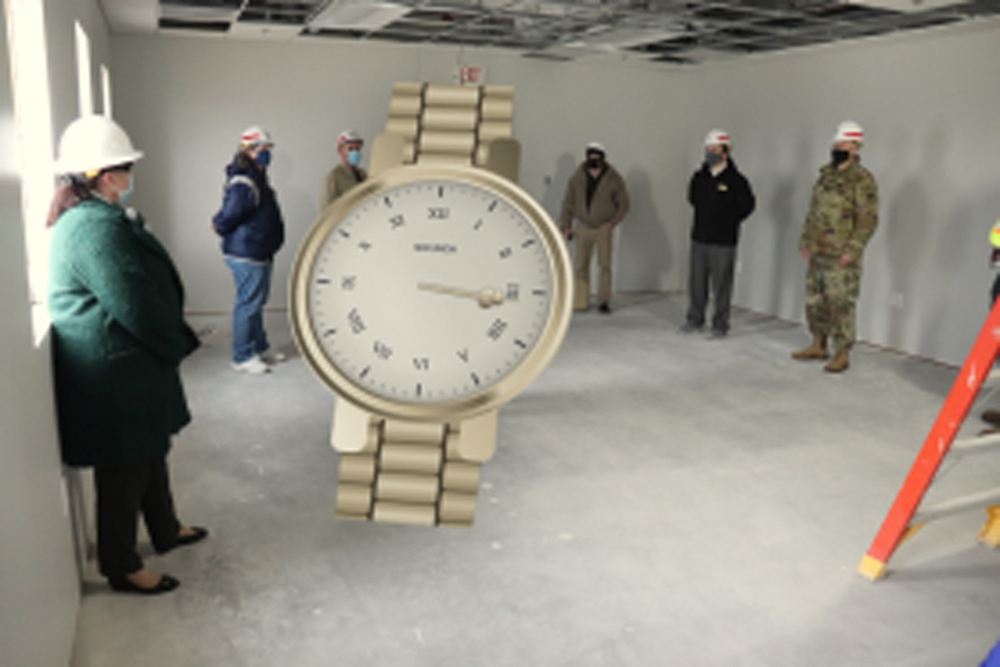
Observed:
3:16
